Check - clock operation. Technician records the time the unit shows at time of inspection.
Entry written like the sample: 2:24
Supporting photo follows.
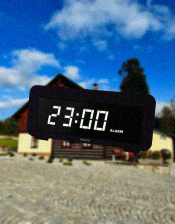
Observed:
23:00
